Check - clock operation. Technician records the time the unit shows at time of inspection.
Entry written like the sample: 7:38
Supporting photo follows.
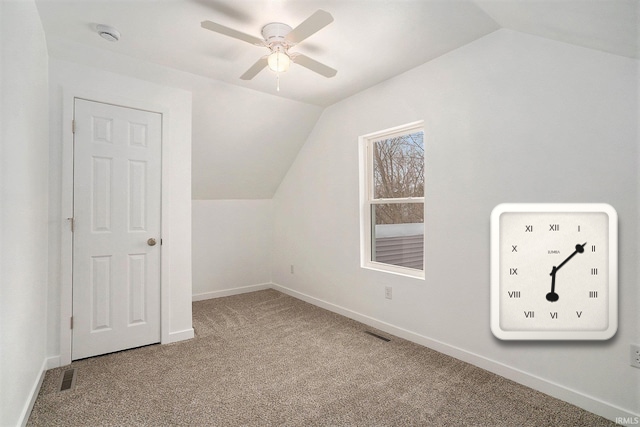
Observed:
6:08
